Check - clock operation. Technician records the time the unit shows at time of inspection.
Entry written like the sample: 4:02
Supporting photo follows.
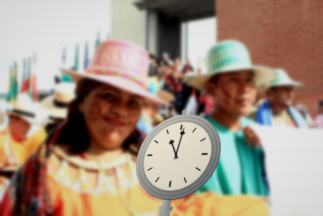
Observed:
11:01
